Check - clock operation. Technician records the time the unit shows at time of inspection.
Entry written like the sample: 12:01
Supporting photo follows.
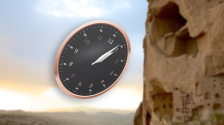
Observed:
1:04
